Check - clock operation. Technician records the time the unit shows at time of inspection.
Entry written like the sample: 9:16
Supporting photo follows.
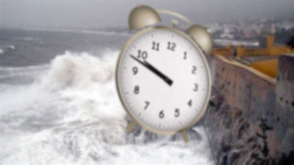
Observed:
9:48
